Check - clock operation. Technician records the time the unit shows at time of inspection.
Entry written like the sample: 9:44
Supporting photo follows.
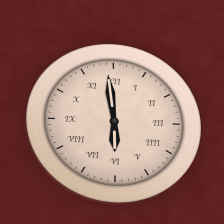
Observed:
5:59
